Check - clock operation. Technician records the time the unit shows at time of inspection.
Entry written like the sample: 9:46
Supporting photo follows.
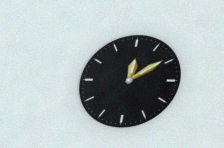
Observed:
12:09
